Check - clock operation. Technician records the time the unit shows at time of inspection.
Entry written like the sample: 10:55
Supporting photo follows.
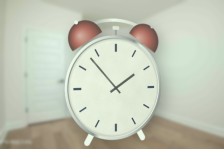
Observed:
1:53
